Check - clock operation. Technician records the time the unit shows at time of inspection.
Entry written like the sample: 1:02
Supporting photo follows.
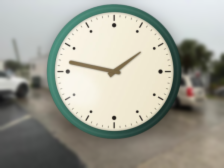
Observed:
1:47
